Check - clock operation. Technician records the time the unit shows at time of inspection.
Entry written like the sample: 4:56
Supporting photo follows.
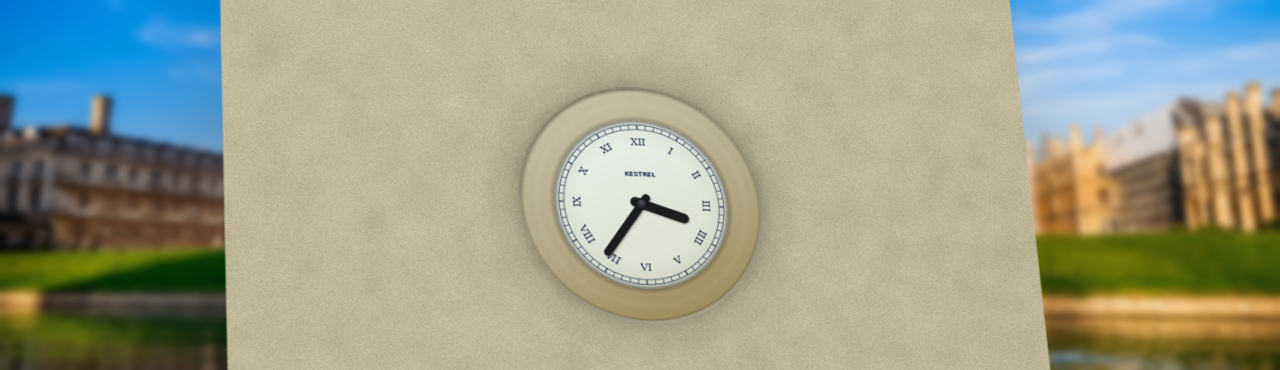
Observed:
3:36
